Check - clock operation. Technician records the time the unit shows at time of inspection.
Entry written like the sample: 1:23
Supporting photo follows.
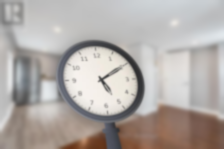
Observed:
5:10
